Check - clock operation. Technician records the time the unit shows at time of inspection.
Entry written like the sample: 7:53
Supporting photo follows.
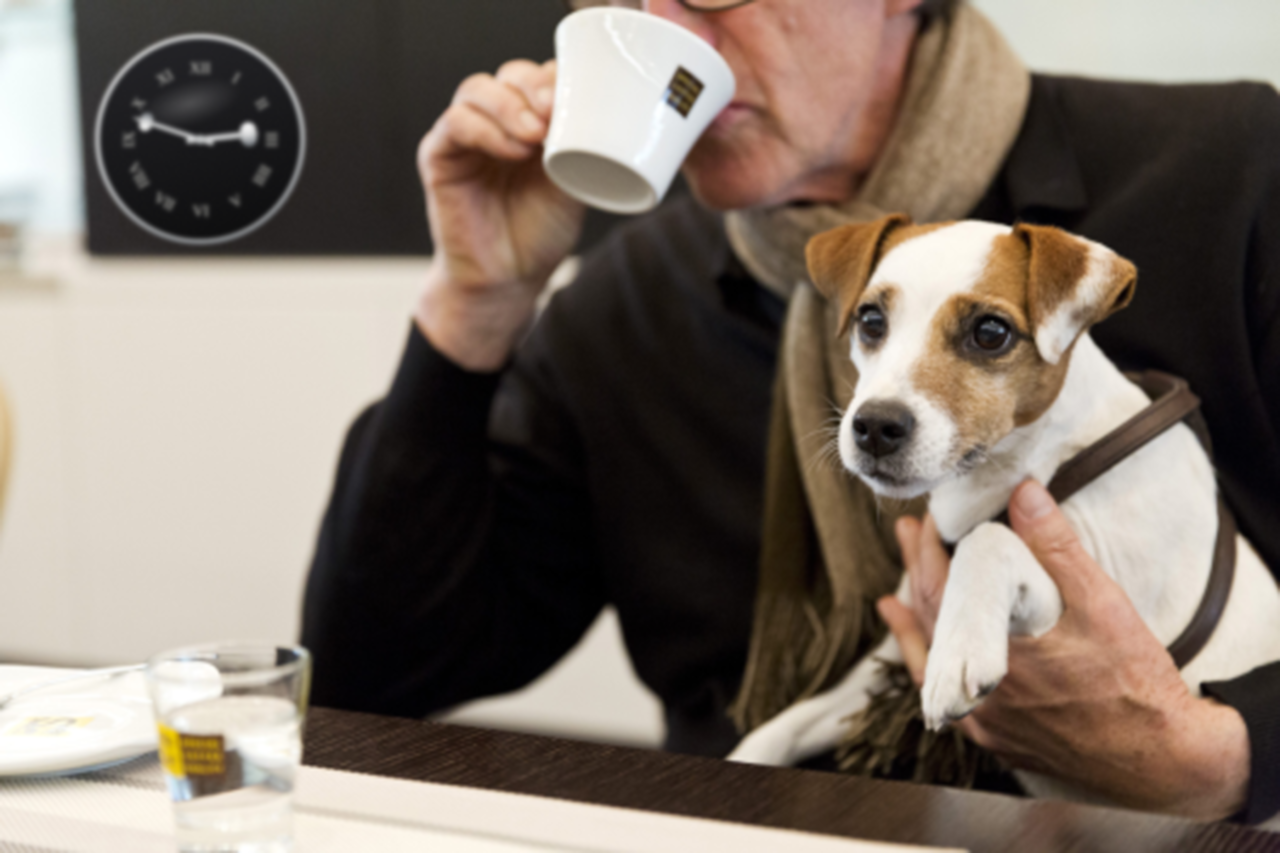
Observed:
2:48
